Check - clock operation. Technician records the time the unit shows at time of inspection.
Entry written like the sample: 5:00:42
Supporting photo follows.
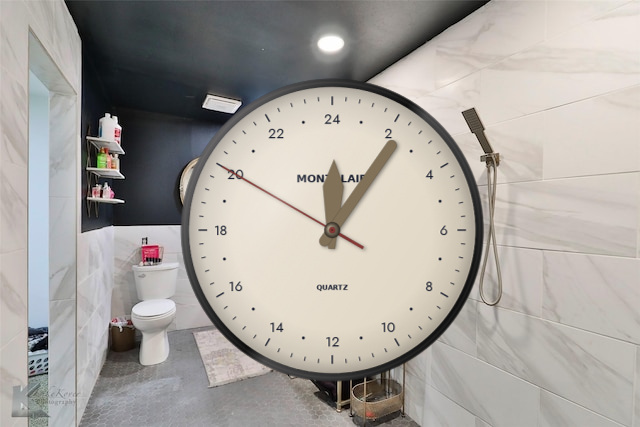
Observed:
0:05:50
